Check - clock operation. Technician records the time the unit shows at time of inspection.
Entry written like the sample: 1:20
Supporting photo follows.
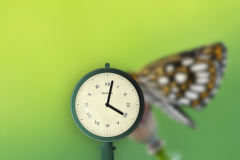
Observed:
4:02
